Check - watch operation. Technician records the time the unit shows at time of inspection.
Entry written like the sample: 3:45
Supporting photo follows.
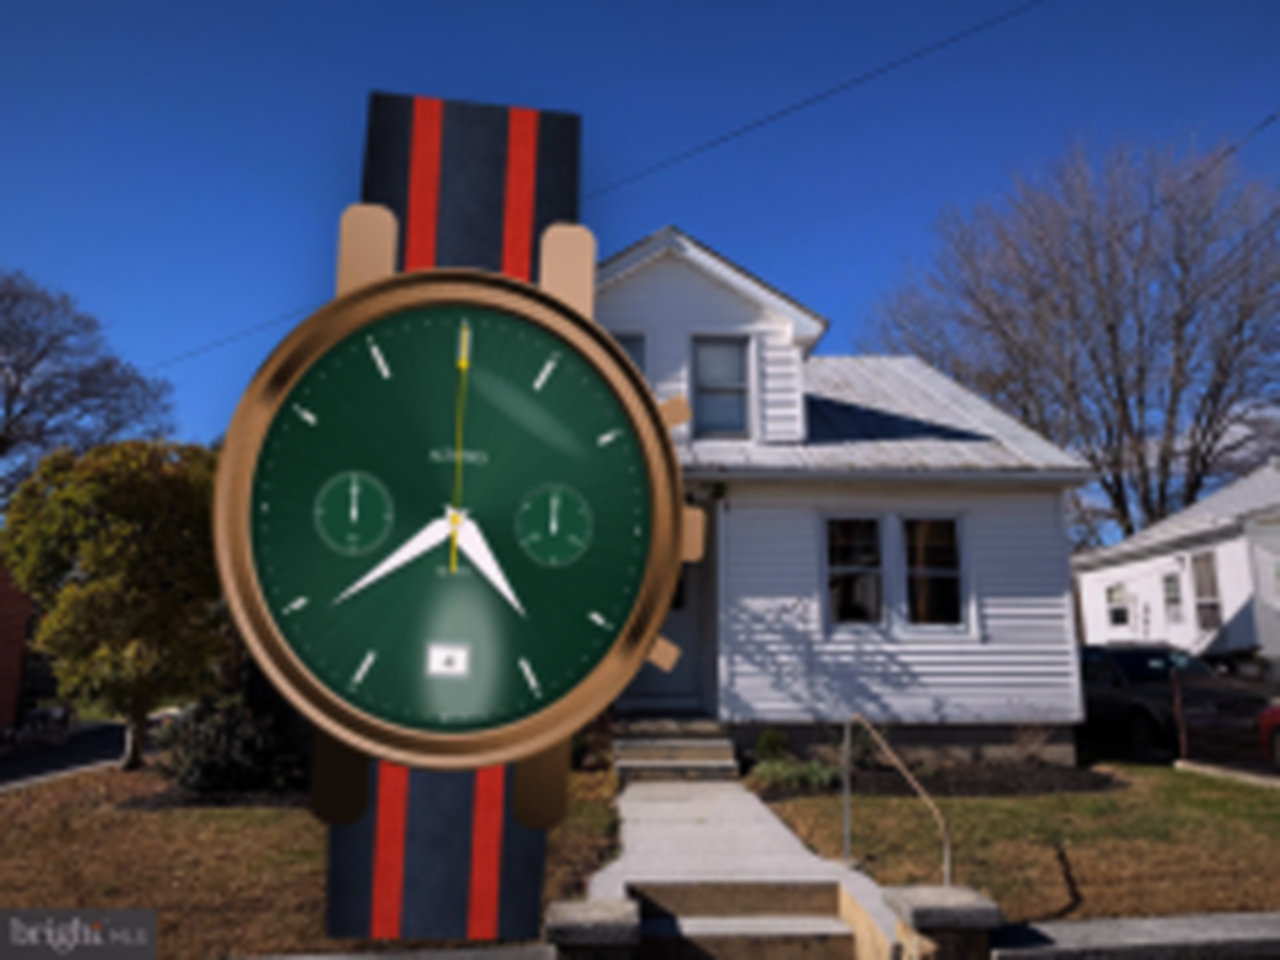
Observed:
4:39
